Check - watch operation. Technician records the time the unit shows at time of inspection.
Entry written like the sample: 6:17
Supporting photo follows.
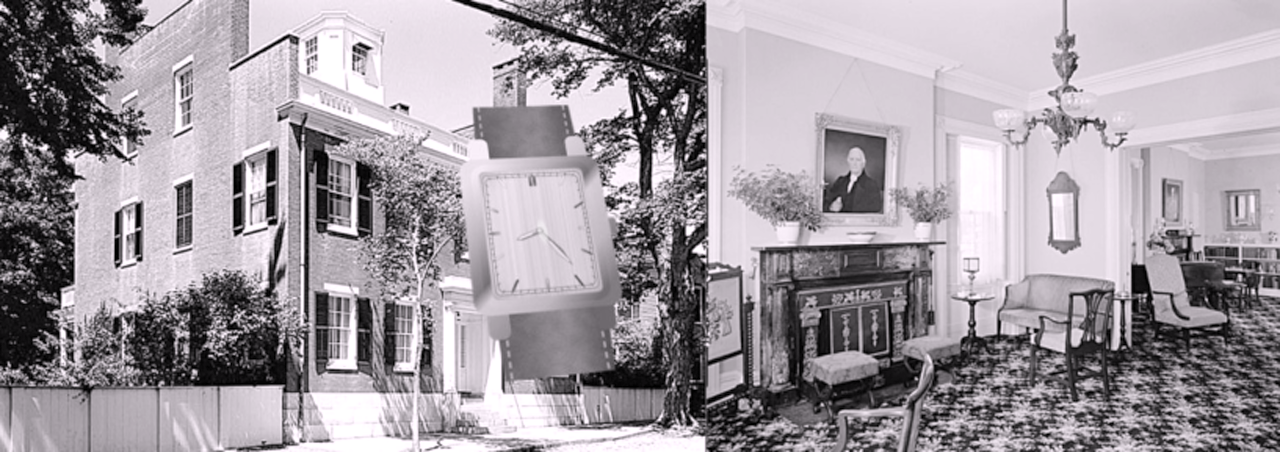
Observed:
8:24
